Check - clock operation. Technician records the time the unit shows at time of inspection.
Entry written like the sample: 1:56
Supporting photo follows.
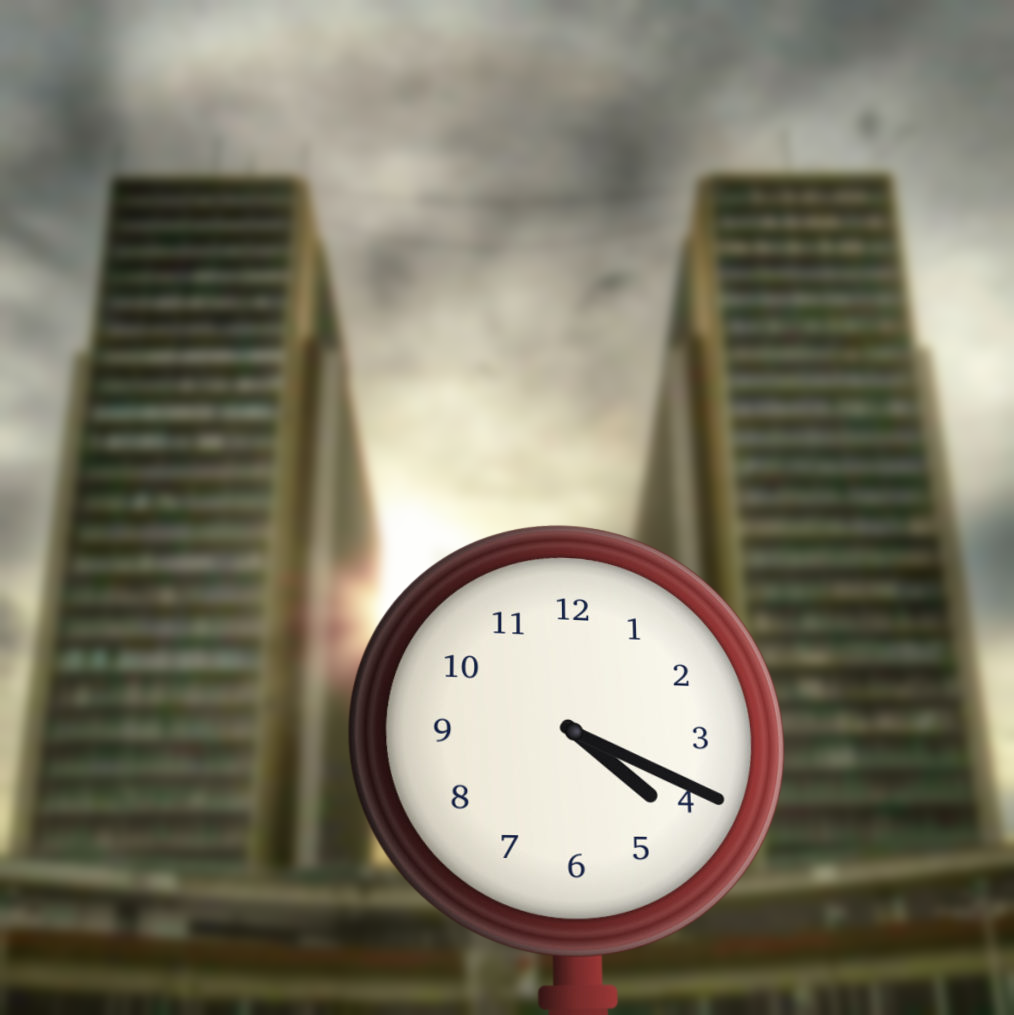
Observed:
4:19
